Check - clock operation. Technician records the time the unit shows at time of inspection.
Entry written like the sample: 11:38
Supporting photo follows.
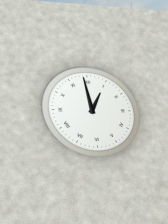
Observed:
12:59
